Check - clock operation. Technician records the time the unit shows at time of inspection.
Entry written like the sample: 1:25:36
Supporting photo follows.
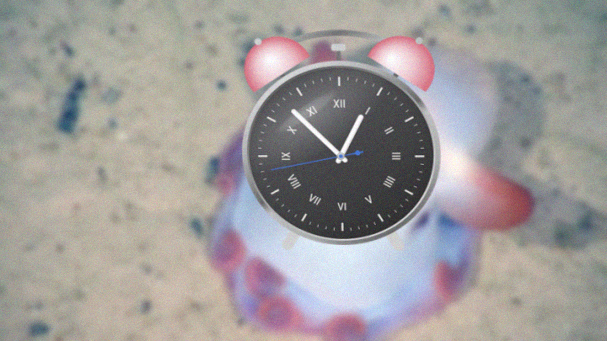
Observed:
12:52:43
